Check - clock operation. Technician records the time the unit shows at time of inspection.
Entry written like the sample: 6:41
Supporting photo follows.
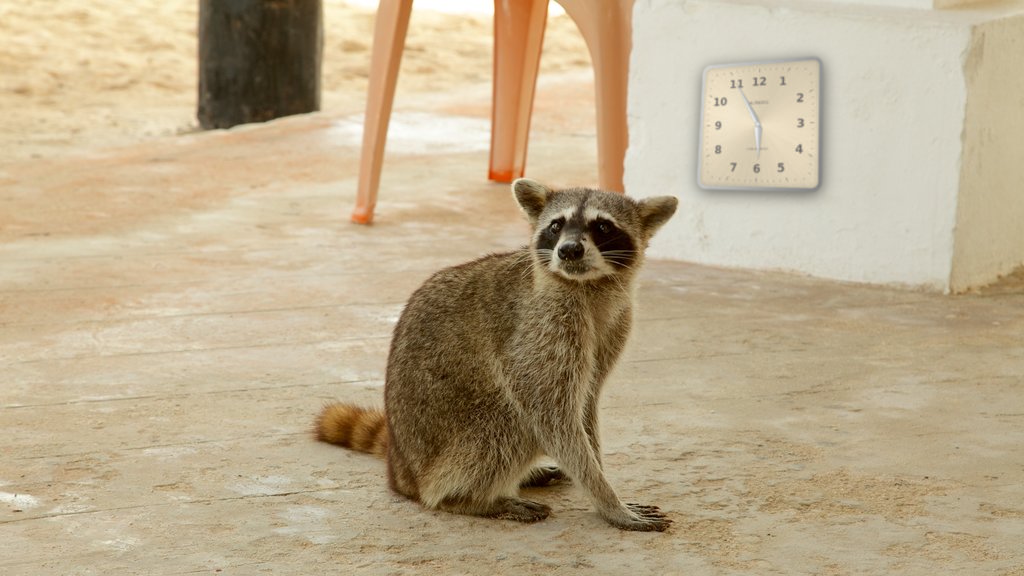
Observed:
5:55
